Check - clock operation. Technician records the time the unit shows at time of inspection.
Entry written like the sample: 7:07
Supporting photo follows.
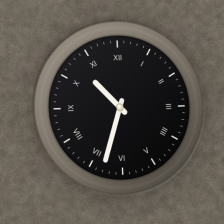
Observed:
10:33
